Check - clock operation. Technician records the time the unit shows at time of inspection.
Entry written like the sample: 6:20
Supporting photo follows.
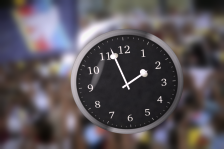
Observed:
1:57
